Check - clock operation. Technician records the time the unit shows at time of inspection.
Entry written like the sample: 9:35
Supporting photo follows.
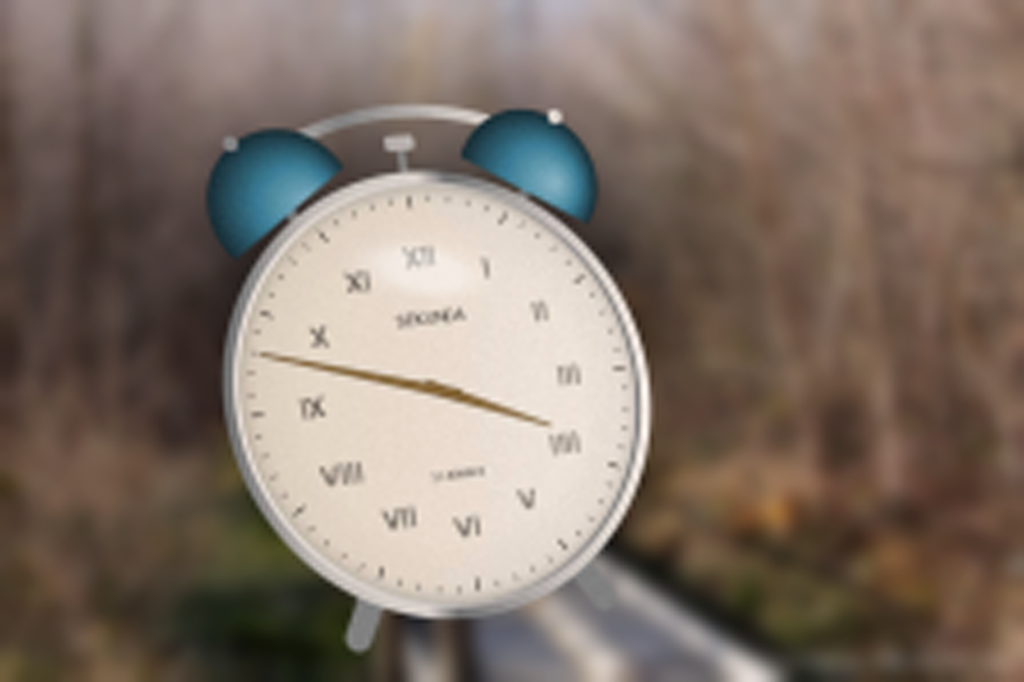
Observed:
3:48
